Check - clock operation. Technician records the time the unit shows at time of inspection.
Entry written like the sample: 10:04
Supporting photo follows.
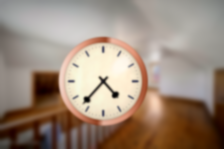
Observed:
4:37
